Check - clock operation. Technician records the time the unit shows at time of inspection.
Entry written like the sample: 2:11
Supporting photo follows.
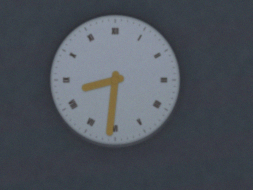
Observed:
8:31
